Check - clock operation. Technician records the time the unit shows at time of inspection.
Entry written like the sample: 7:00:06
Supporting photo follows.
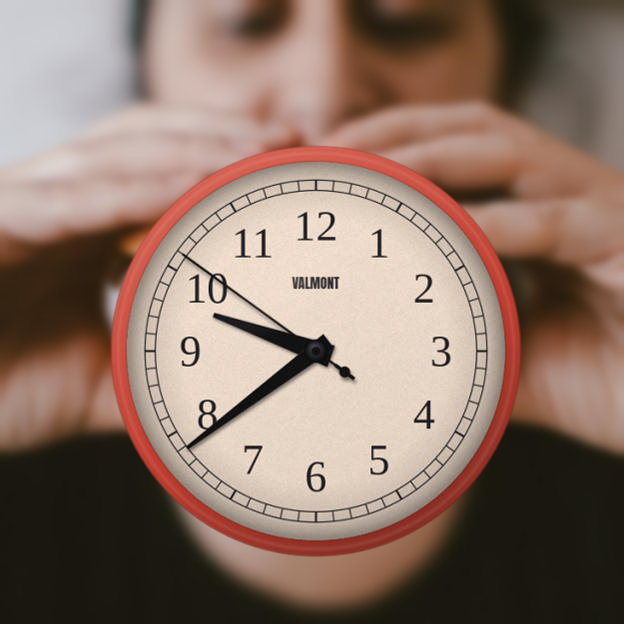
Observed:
9:38:51
